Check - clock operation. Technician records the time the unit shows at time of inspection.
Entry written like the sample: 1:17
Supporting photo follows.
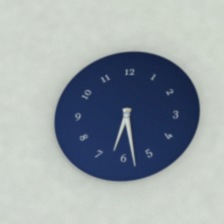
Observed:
6:28
